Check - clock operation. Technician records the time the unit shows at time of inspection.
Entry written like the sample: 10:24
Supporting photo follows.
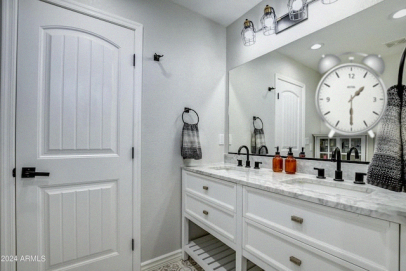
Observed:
1:30
